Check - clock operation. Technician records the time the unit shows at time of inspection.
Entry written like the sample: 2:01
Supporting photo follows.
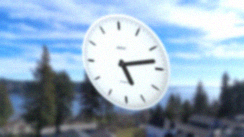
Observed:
5:13
